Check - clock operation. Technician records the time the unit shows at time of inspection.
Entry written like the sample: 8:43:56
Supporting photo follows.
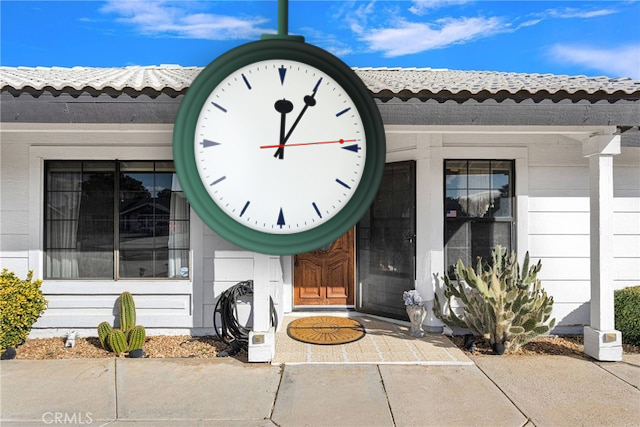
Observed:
12:05:14
